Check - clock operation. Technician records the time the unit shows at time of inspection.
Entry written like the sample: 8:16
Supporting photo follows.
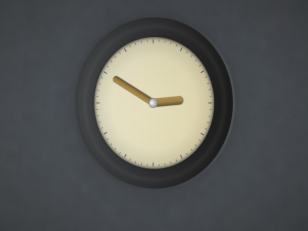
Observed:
2:50
